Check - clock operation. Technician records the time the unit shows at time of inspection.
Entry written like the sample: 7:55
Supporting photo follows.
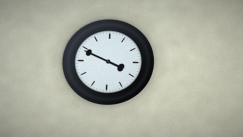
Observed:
3:49
